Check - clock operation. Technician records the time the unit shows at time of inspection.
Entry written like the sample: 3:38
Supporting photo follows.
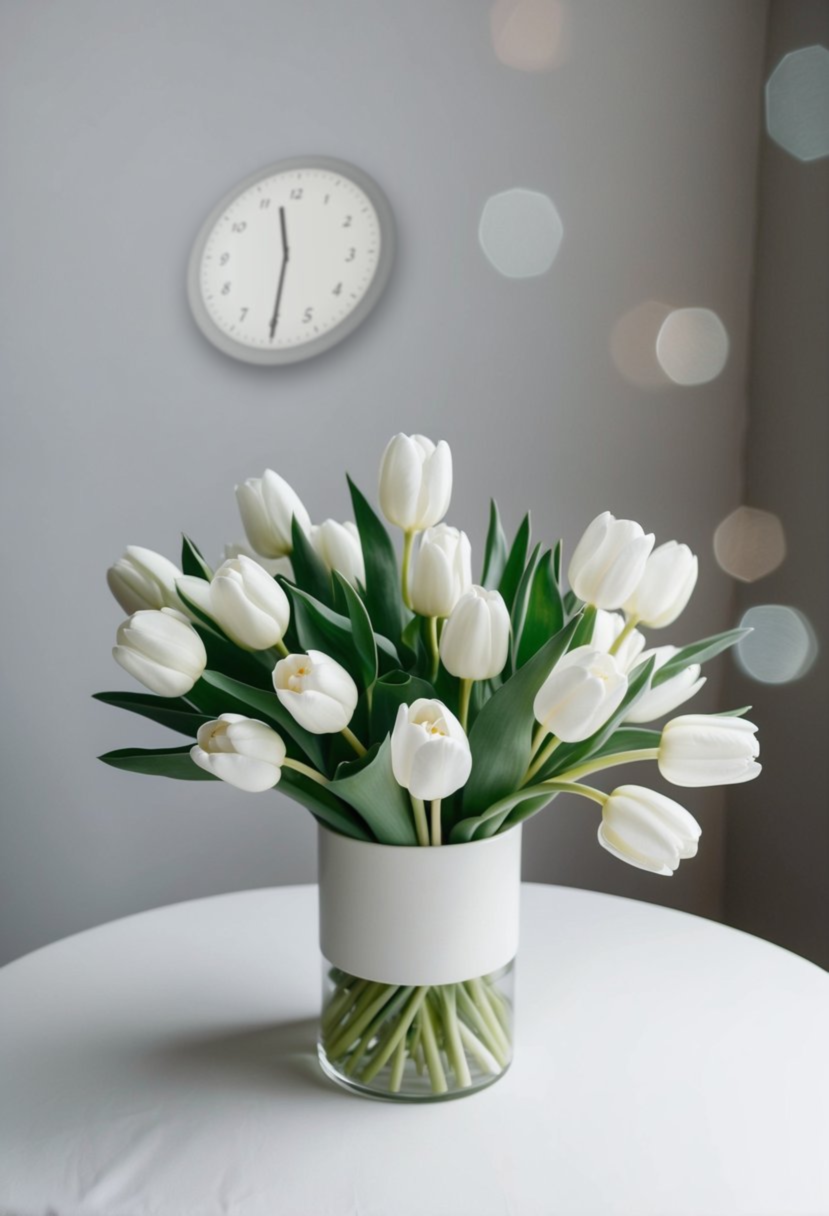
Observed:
11:30
